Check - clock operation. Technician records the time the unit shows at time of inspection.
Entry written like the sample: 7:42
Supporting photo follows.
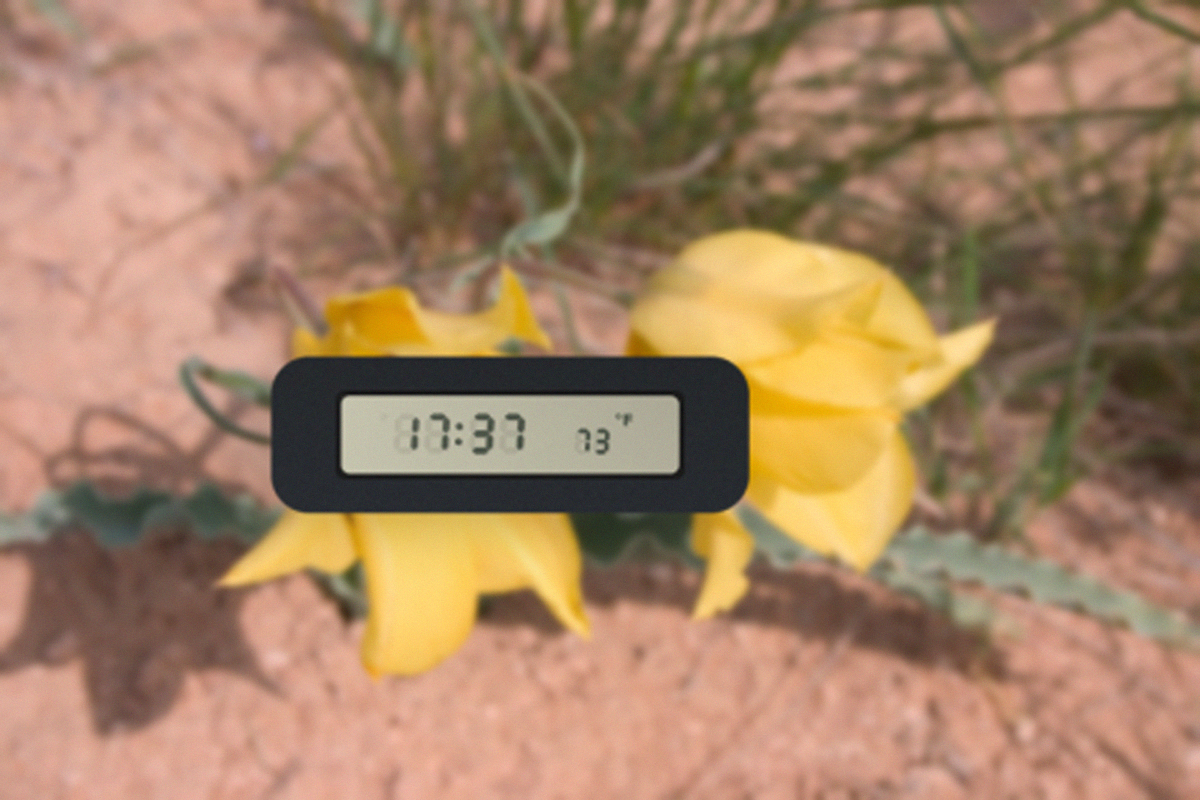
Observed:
17:37
